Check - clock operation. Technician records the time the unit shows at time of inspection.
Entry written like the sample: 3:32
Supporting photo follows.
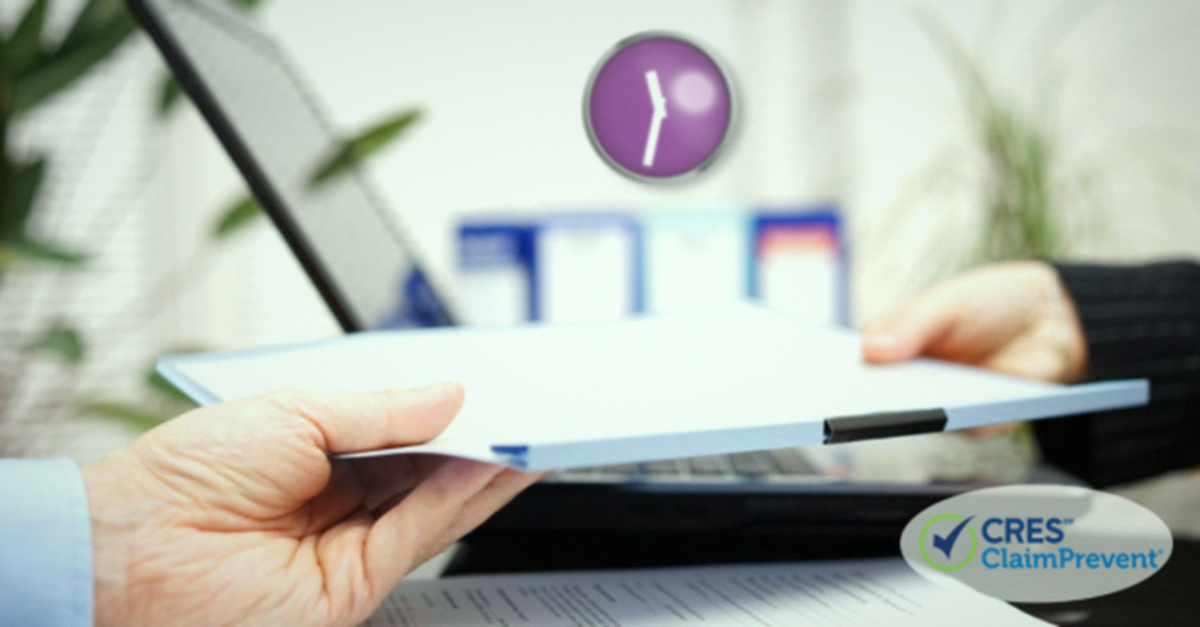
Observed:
11:32
